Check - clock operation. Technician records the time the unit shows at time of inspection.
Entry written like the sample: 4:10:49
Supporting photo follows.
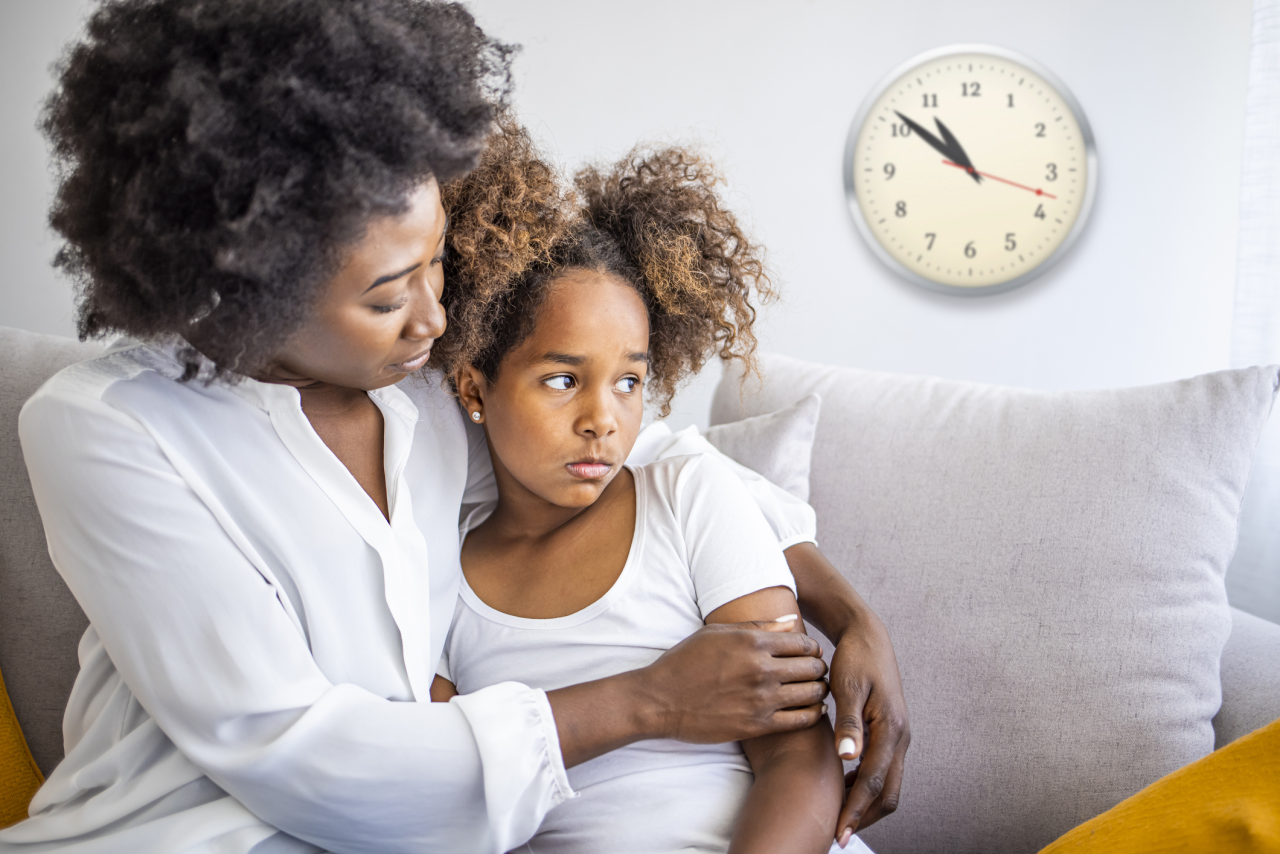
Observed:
10:51:18
